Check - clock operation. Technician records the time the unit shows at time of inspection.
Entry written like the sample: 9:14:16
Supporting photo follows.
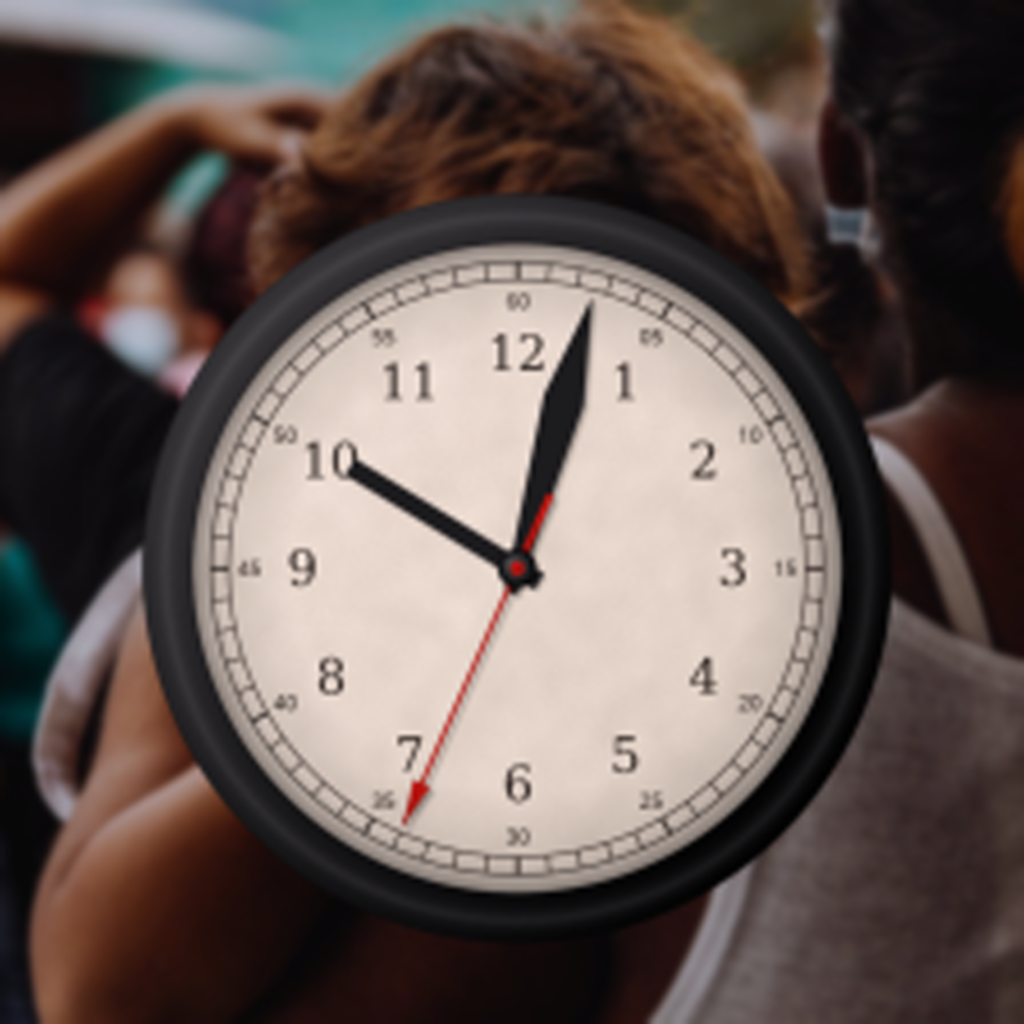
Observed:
10:02:34
